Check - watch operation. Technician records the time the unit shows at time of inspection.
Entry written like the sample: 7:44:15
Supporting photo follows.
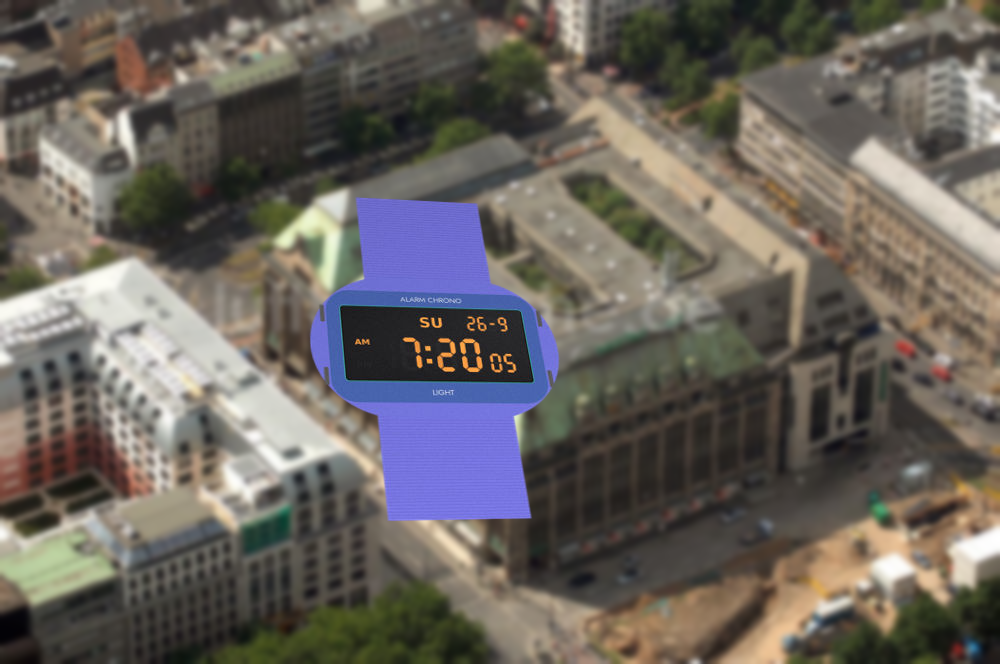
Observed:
7:20:05
